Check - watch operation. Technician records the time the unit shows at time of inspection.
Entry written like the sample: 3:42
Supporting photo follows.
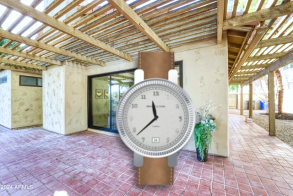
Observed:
11:38
